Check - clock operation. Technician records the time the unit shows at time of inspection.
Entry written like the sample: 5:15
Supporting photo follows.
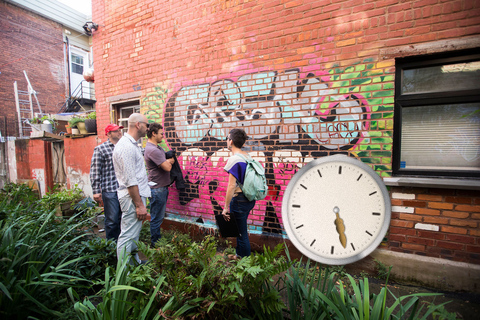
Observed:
5:27
